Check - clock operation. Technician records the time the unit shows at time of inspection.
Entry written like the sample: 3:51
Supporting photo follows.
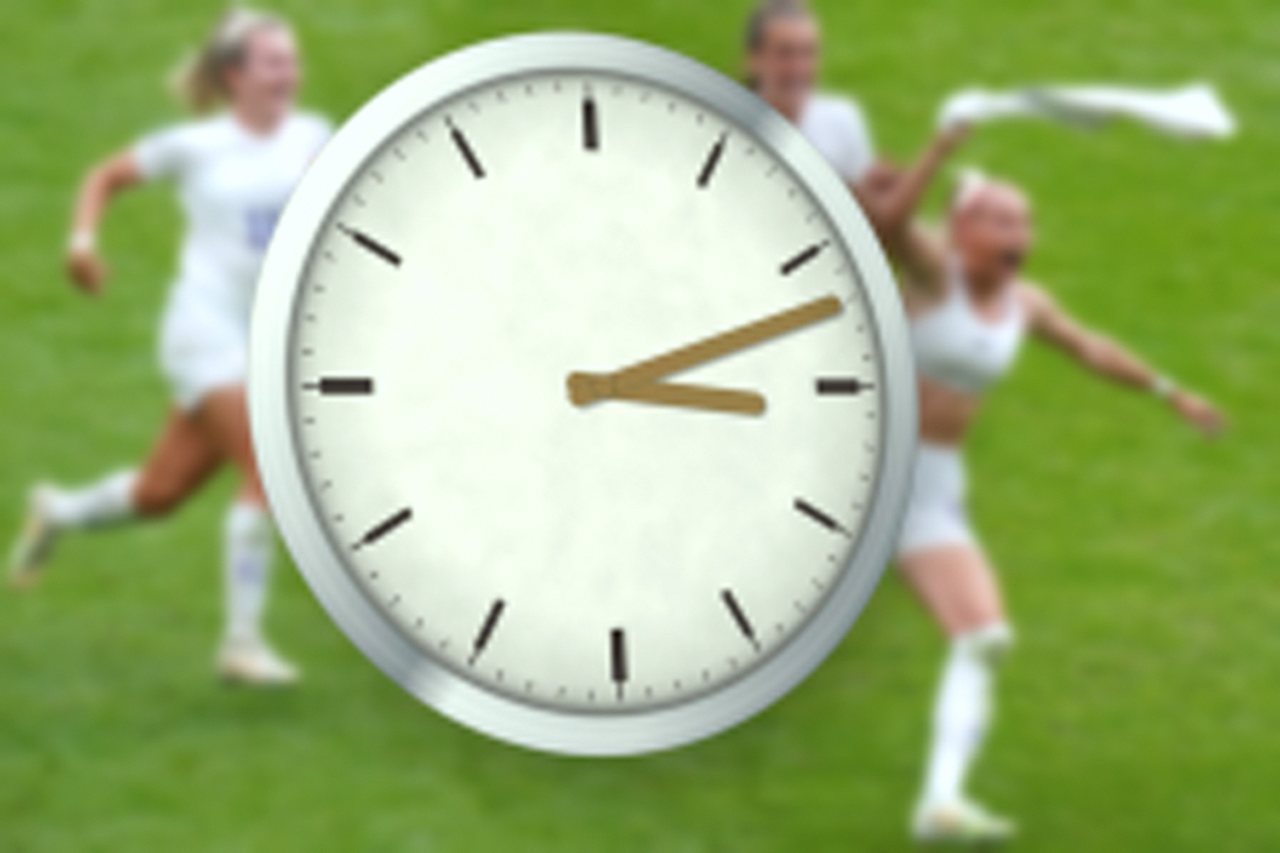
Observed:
3:12
